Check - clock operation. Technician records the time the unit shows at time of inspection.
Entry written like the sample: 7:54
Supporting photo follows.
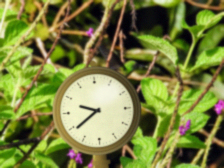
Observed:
9:39
